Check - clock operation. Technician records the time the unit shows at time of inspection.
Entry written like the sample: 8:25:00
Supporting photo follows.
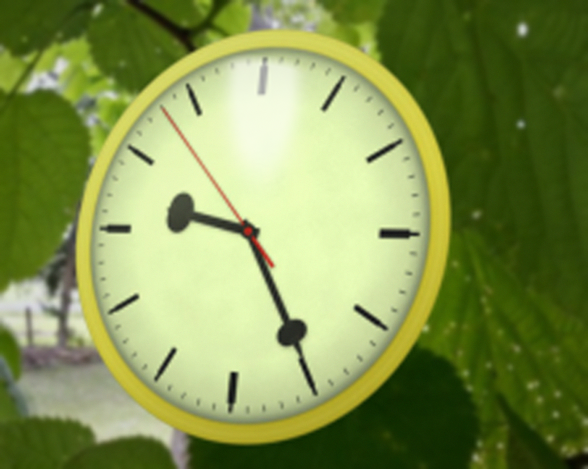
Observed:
9:24:53
